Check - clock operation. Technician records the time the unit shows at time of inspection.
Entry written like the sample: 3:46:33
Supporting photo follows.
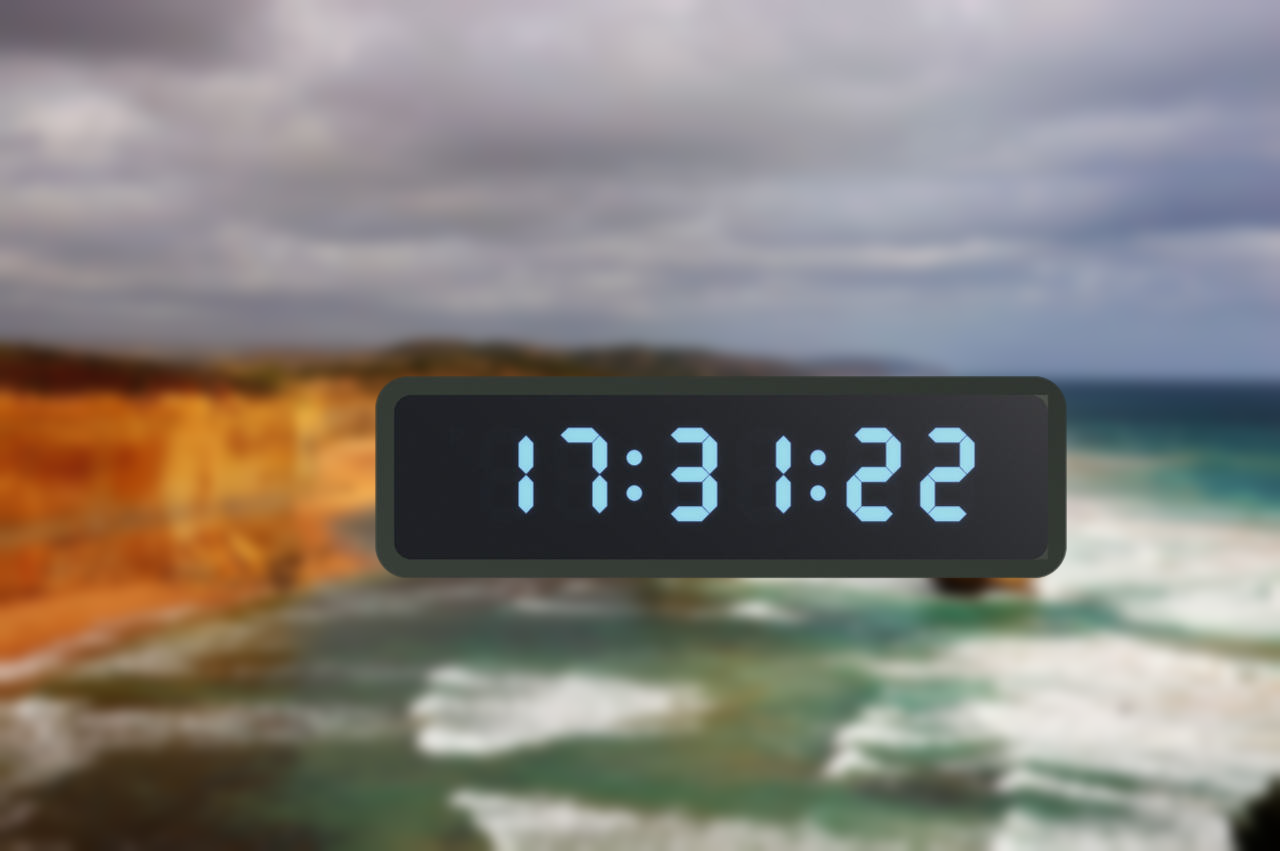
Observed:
17:31:22
